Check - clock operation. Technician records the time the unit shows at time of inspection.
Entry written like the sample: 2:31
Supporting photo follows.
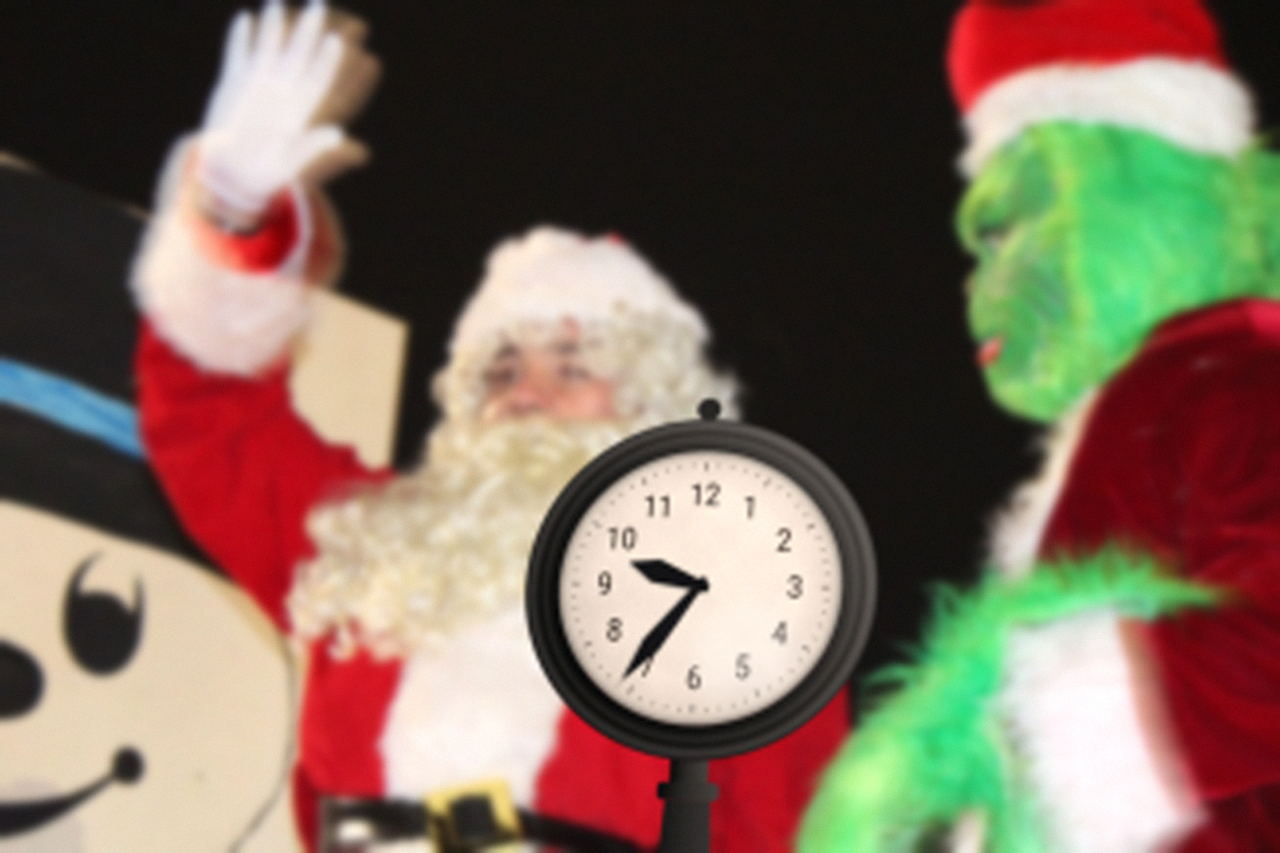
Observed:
9:36
